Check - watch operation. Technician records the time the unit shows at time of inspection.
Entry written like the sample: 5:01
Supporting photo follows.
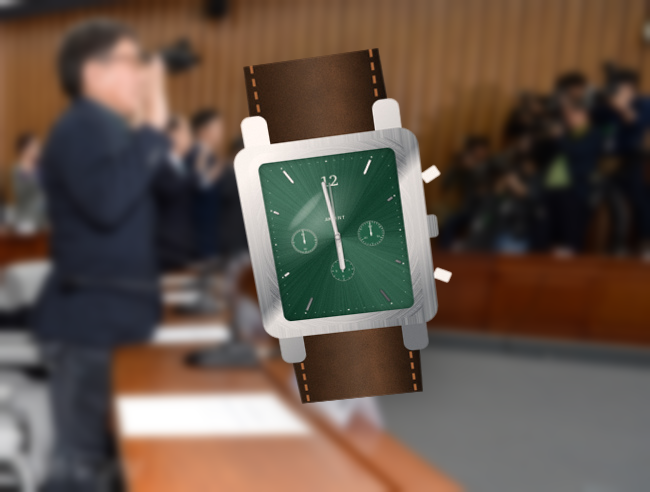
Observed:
5:59
